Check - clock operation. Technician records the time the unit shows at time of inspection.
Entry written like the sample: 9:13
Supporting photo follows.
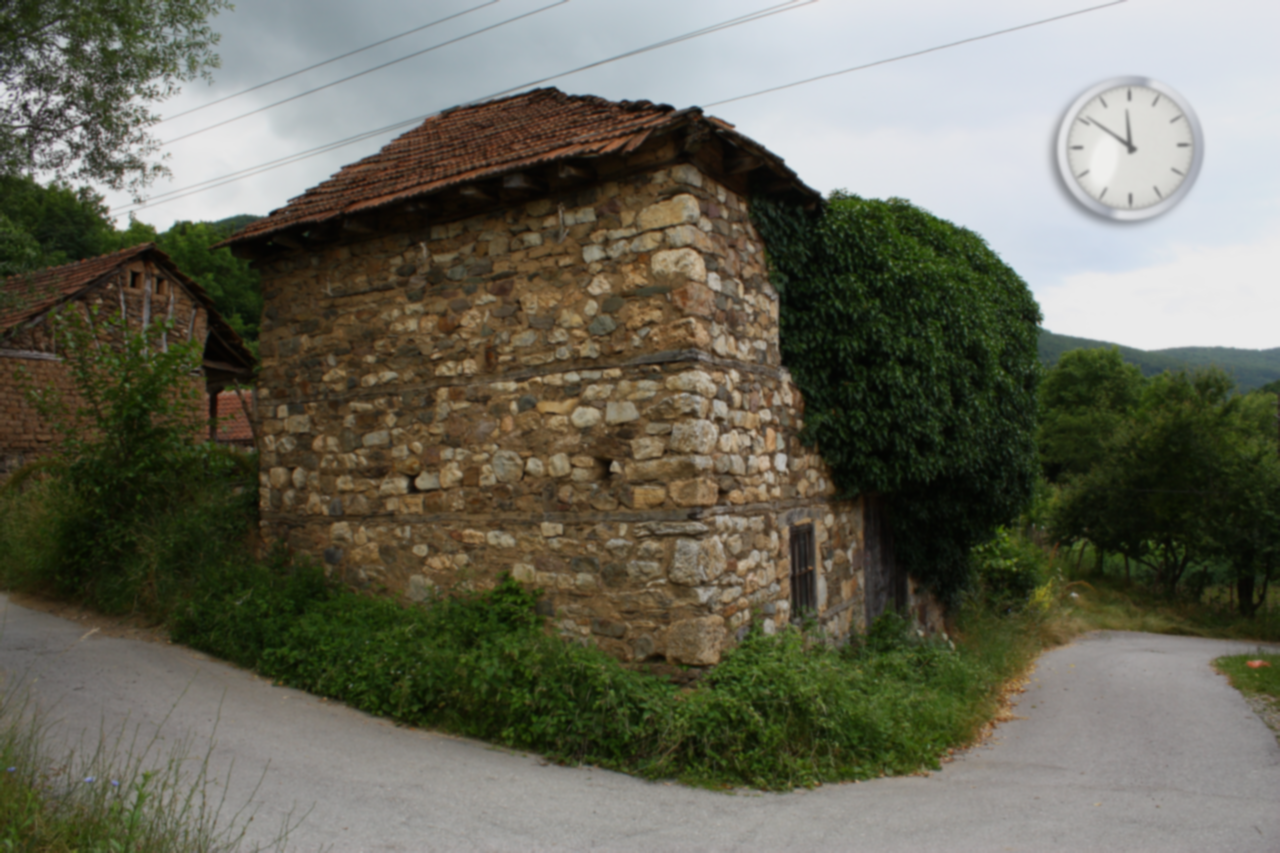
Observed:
11:51
